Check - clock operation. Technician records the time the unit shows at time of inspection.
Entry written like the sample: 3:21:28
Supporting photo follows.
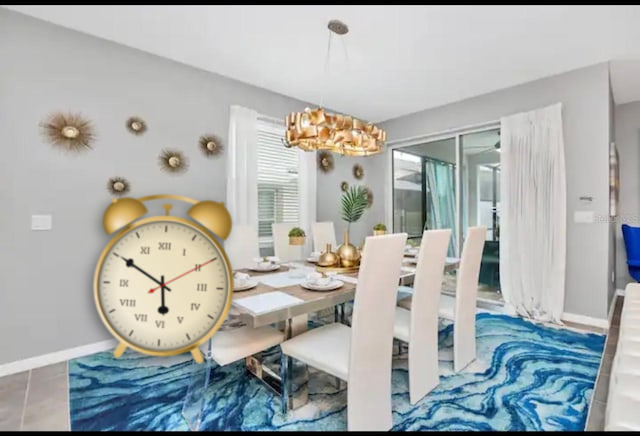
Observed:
5:50:10
